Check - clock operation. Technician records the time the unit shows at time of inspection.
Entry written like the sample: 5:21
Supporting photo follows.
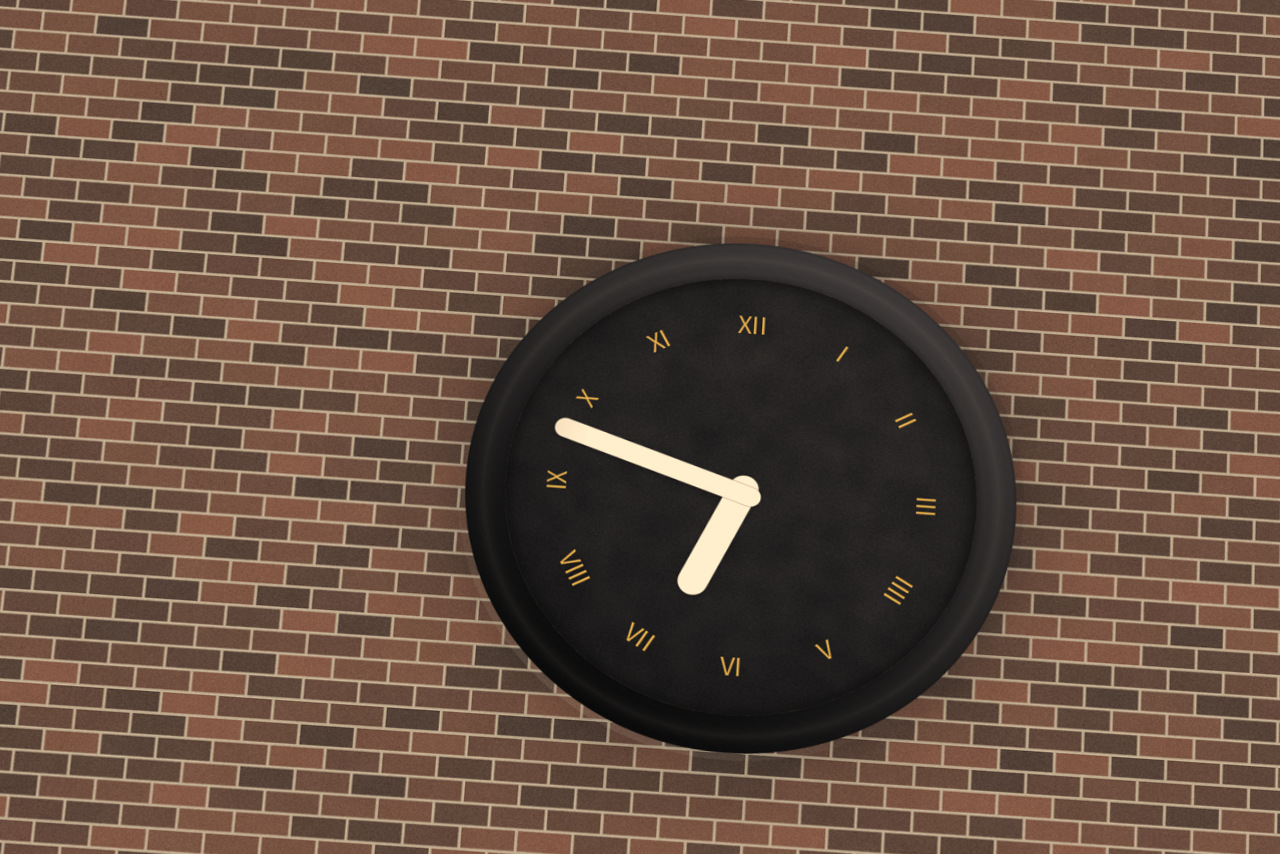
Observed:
6:48
